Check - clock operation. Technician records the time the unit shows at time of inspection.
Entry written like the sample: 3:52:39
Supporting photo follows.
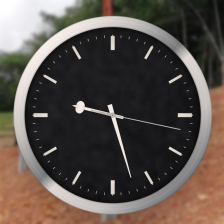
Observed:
9:27:17
